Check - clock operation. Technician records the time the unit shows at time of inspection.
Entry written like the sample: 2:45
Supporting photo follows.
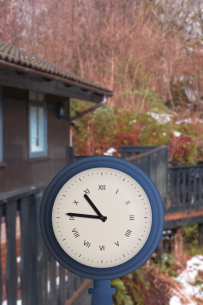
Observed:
10:46
